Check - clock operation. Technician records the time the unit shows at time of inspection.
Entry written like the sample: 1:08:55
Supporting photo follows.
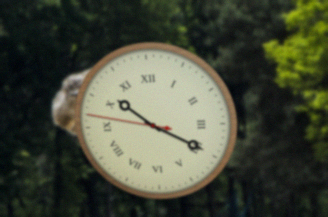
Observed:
10:19:47
